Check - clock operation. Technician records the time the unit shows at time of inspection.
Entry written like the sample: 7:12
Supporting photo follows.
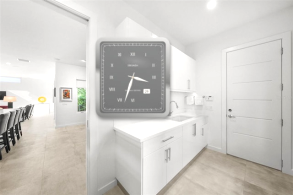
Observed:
3:33
